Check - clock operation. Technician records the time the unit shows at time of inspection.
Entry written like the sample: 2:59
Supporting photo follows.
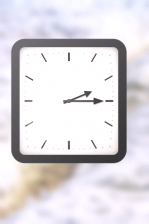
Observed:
2:15
